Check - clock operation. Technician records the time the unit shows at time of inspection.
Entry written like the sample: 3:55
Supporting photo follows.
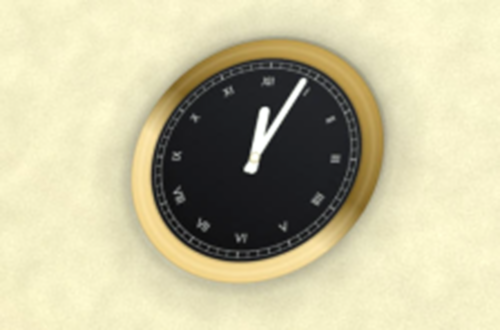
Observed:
12:04
